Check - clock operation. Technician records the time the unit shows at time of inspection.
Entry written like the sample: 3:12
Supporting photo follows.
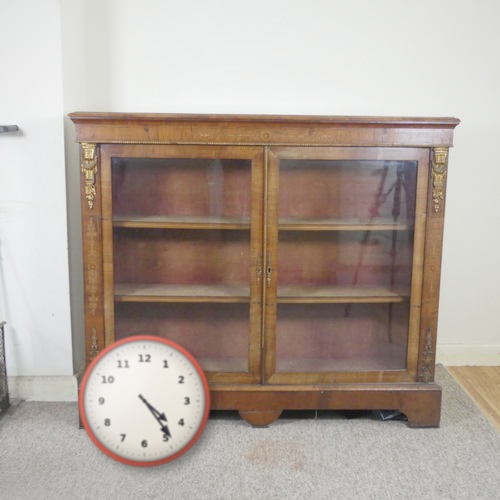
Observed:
4:24
